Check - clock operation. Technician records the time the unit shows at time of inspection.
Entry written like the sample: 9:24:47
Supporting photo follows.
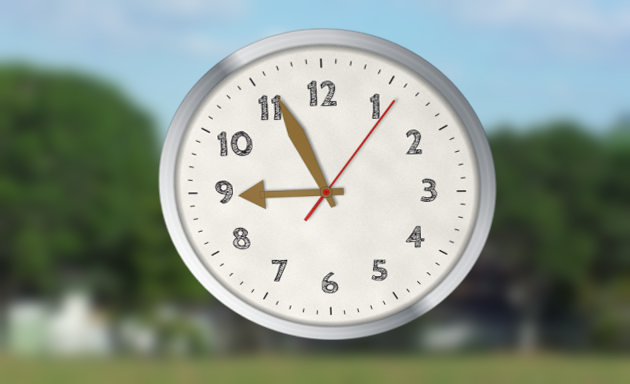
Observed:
8:56:06
